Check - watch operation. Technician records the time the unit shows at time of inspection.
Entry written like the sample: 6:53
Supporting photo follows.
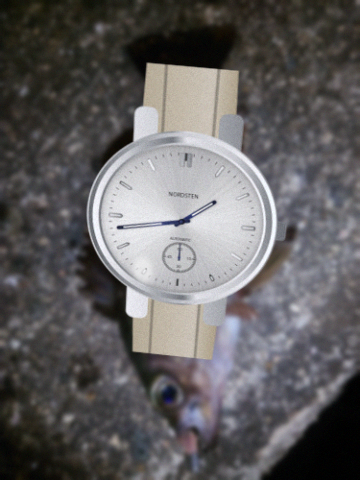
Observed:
1:43
